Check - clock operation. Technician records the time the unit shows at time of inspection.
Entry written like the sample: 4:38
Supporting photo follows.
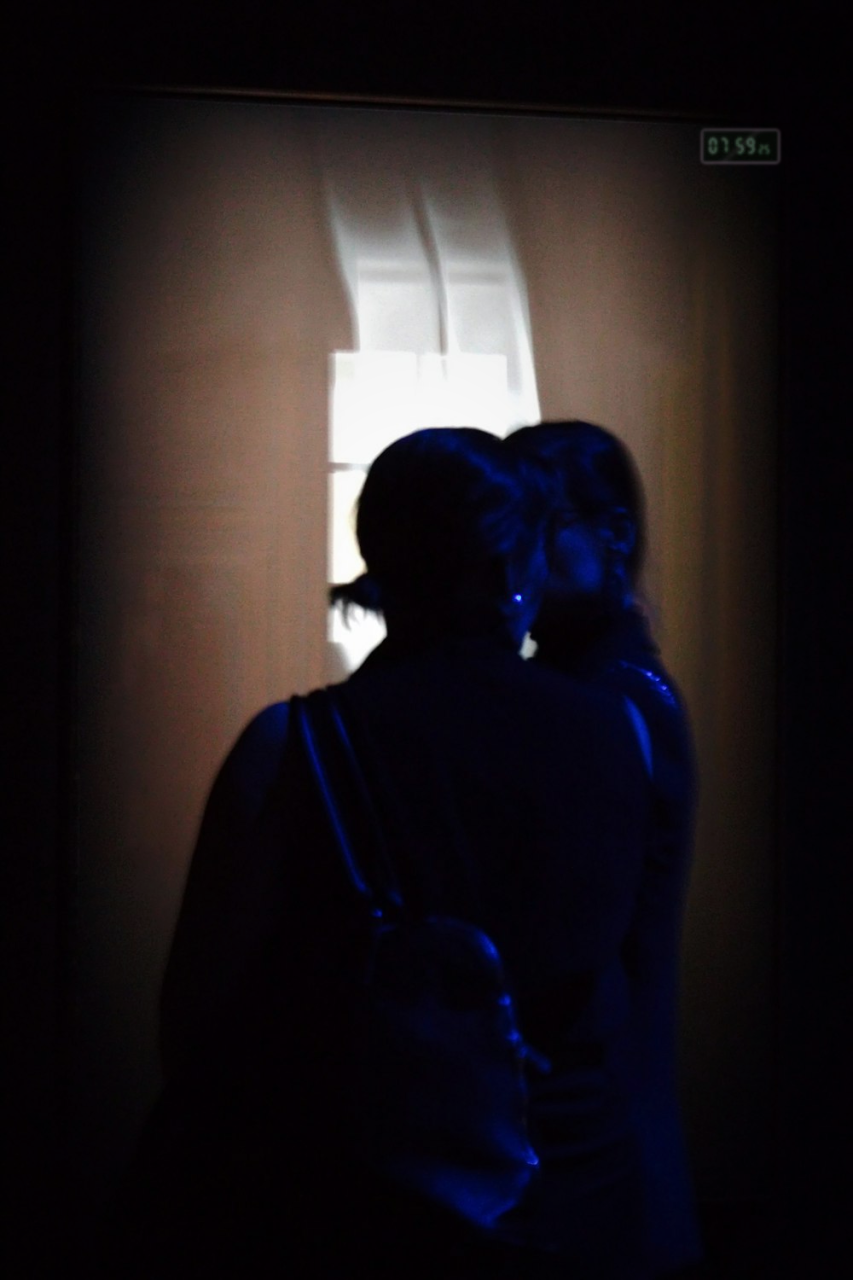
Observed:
7:59
